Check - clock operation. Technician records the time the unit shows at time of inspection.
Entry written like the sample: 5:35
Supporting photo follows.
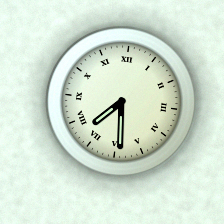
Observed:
7:29
